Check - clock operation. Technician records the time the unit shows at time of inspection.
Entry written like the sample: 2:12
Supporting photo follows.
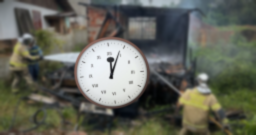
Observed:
12:04
